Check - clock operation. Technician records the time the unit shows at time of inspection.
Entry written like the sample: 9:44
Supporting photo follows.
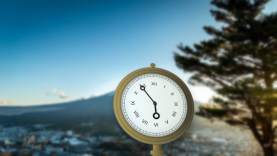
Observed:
5:54
